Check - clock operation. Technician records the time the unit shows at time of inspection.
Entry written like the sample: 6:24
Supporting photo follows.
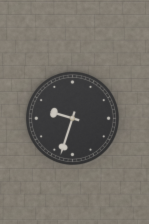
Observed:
9:33
